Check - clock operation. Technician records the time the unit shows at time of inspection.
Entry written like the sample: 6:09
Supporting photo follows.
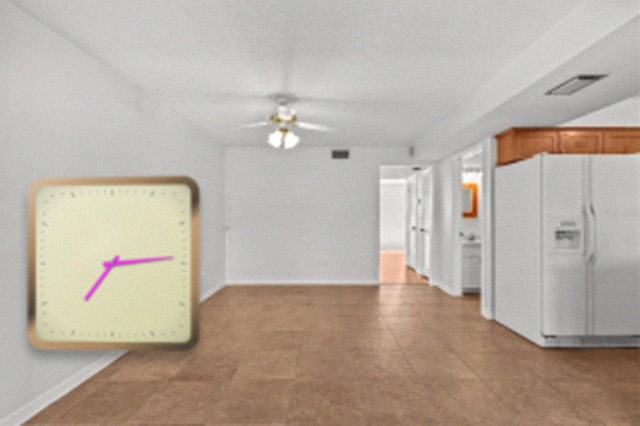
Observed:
7:14
